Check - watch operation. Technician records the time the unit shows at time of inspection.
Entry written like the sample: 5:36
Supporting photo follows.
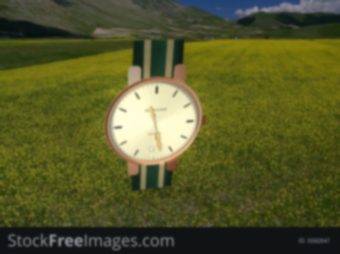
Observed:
11:28
